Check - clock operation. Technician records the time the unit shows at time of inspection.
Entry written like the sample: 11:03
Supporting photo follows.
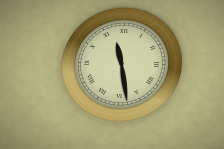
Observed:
11:28
